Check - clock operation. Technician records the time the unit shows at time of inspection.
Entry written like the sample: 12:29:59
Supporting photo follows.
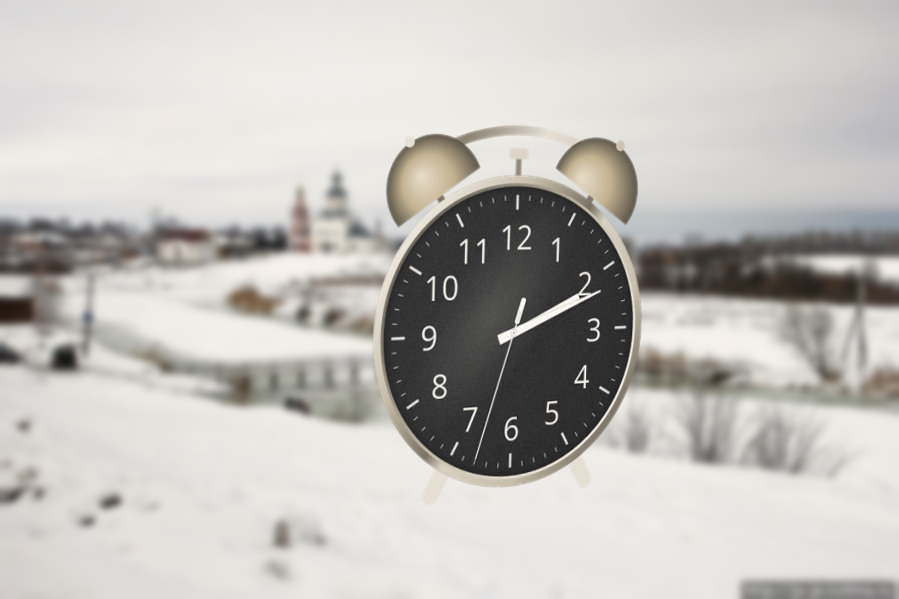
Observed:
2:11:33
